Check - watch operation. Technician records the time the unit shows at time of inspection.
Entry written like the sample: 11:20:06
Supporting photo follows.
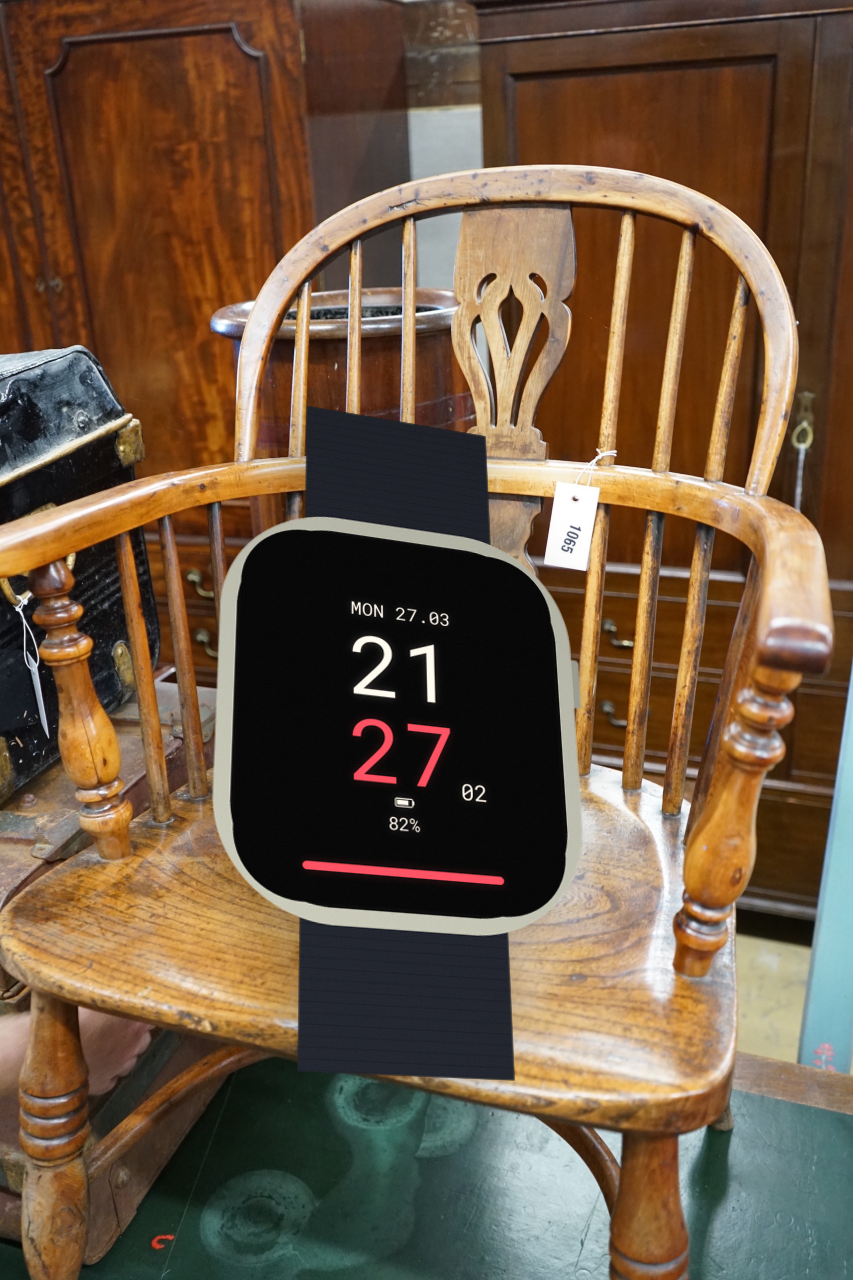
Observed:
21:27:02
